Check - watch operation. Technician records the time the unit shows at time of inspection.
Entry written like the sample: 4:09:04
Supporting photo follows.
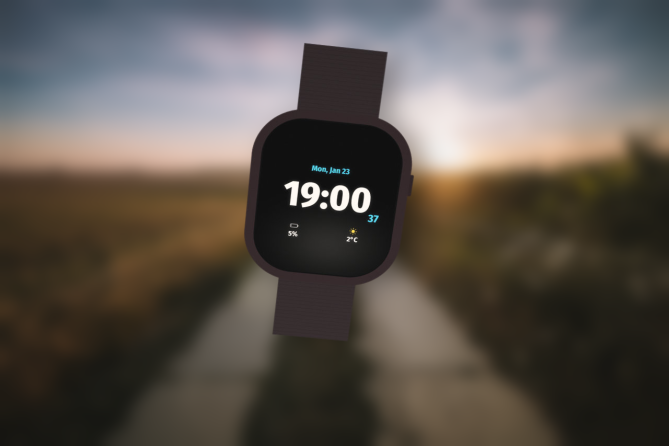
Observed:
19:00:37
